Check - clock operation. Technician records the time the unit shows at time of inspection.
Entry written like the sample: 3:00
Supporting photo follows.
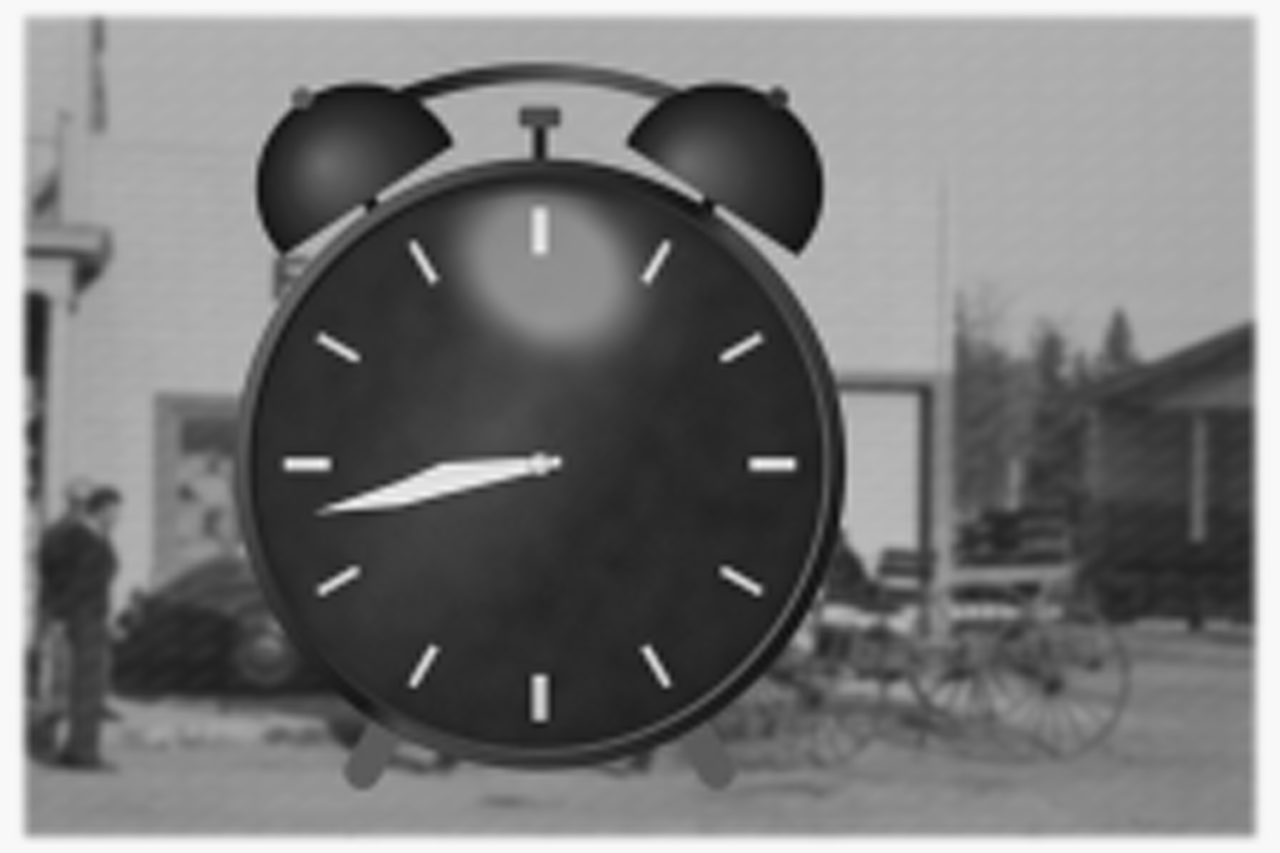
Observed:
8:43
